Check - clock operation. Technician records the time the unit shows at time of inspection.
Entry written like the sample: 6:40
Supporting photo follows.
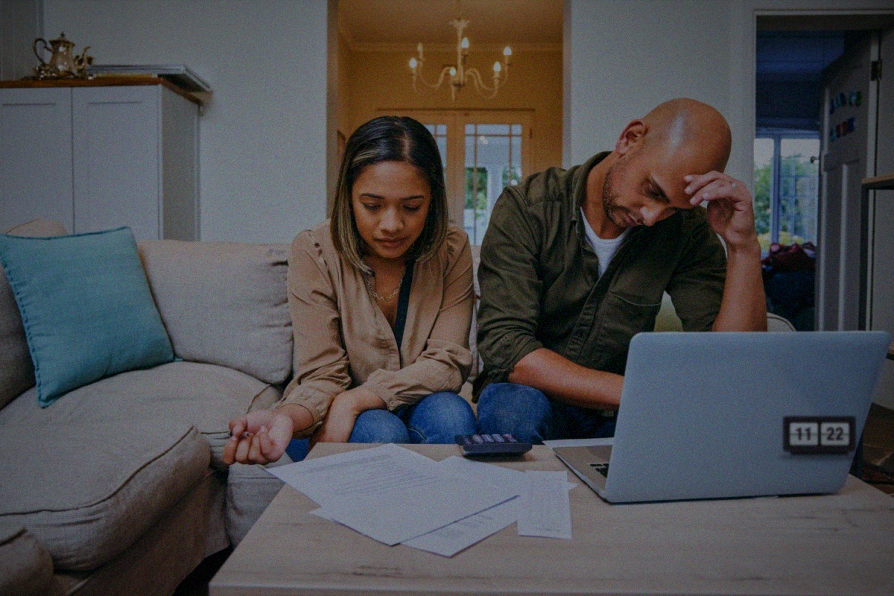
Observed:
11:22
